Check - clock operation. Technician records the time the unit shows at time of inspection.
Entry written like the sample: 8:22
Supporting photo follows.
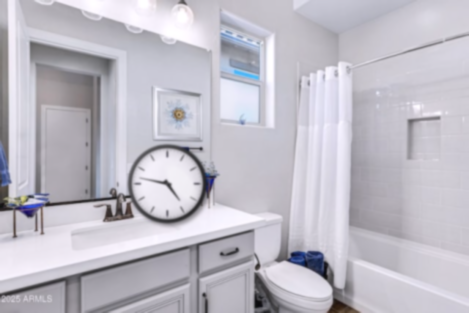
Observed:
4:47
